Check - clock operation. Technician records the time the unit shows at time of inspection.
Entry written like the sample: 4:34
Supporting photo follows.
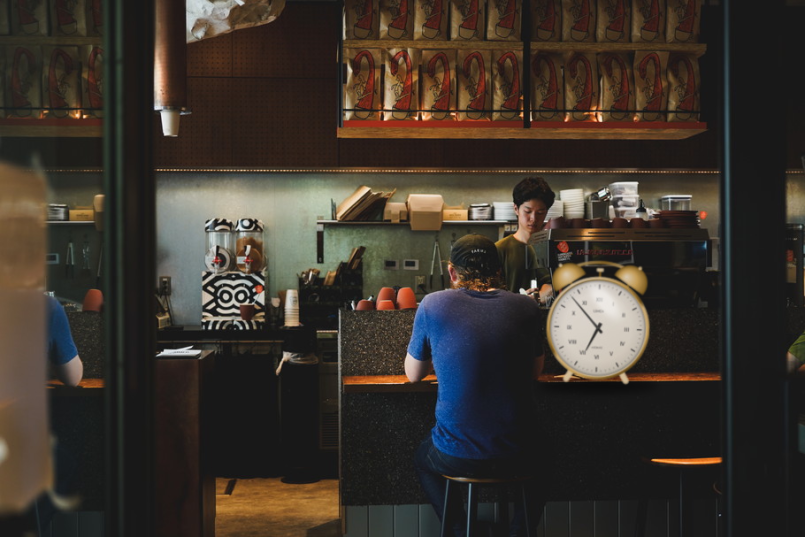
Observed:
6:53
